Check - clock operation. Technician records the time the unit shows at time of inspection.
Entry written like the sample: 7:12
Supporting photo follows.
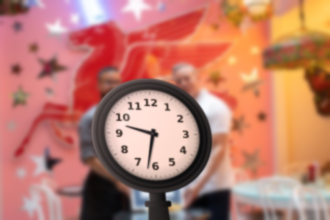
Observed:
9:32
